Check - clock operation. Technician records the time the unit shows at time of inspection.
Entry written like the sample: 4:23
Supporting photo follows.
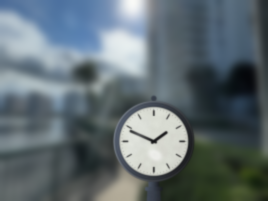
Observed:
1:49
